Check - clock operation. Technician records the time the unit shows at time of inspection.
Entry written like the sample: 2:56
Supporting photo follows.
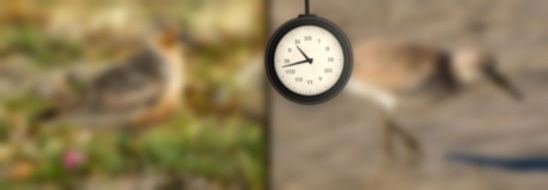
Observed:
10:43
